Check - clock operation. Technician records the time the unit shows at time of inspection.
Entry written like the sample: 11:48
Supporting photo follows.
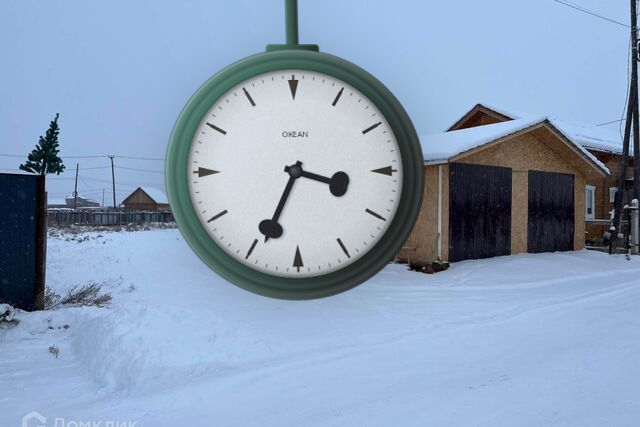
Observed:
3:34
